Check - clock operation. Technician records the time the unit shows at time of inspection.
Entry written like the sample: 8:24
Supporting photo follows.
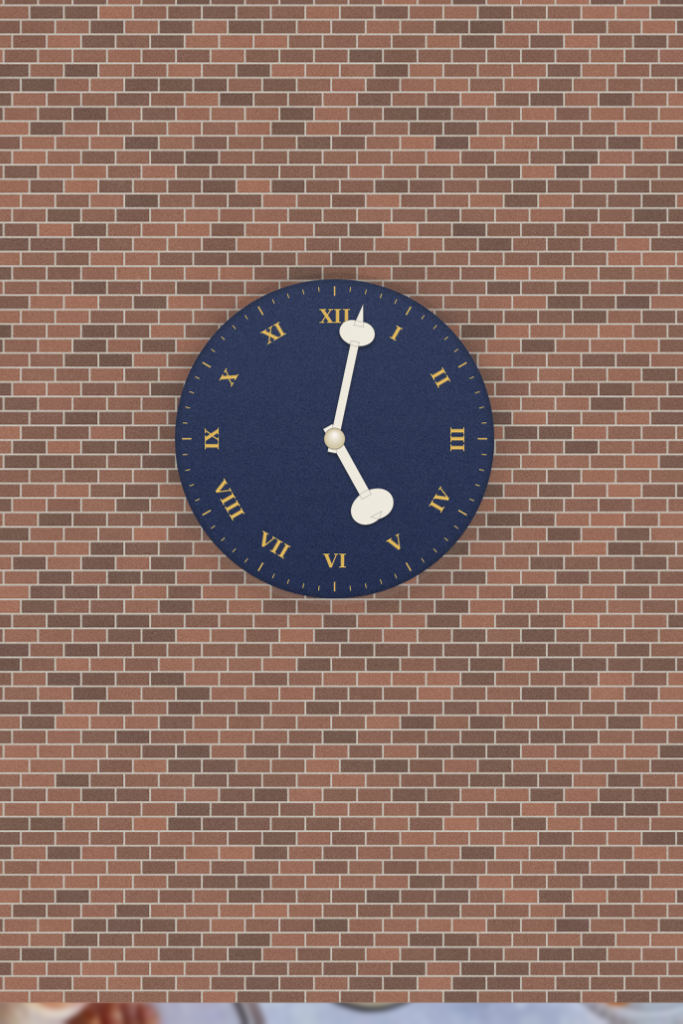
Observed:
5:02
